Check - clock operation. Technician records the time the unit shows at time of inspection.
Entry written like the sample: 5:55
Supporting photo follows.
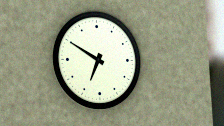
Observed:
6:50
